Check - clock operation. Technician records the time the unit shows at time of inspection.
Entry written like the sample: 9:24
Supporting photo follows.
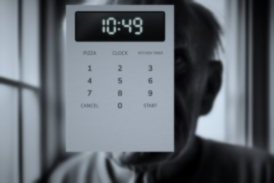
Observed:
10:49
